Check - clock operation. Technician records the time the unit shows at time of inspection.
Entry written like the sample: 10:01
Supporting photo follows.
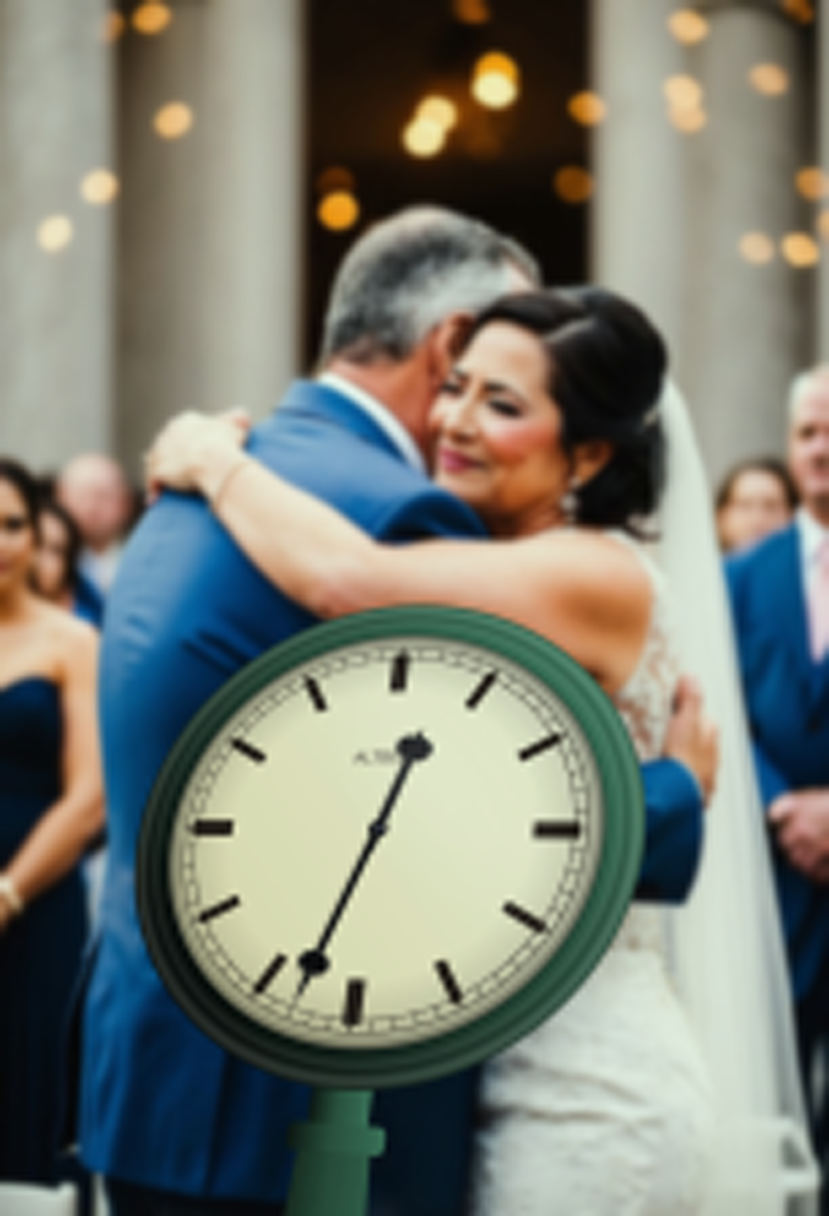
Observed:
12:33
